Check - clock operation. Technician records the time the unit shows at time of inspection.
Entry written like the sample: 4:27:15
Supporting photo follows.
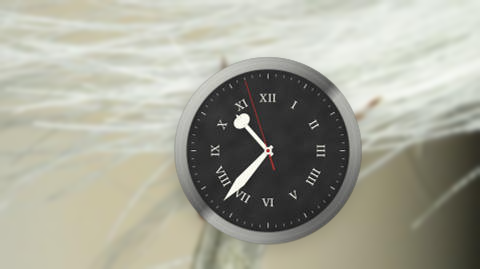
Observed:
10:36:57
